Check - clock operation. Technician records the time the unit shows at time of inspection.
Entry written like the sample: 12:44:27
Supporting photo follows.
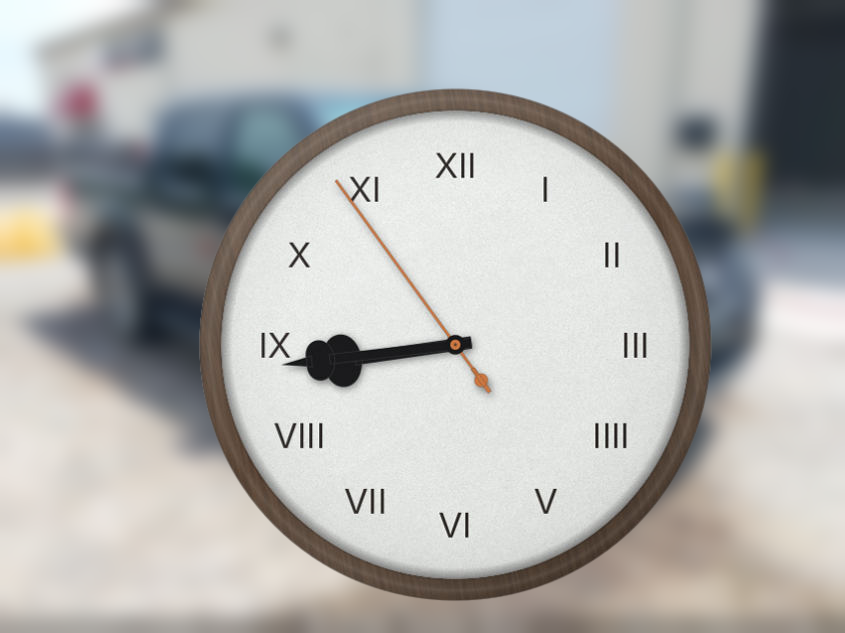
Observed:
8:43:54
